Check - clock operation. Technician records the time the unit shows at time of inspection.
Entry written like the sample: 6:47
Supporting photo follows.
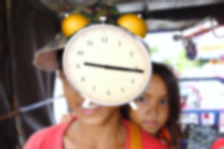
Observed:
9:16
